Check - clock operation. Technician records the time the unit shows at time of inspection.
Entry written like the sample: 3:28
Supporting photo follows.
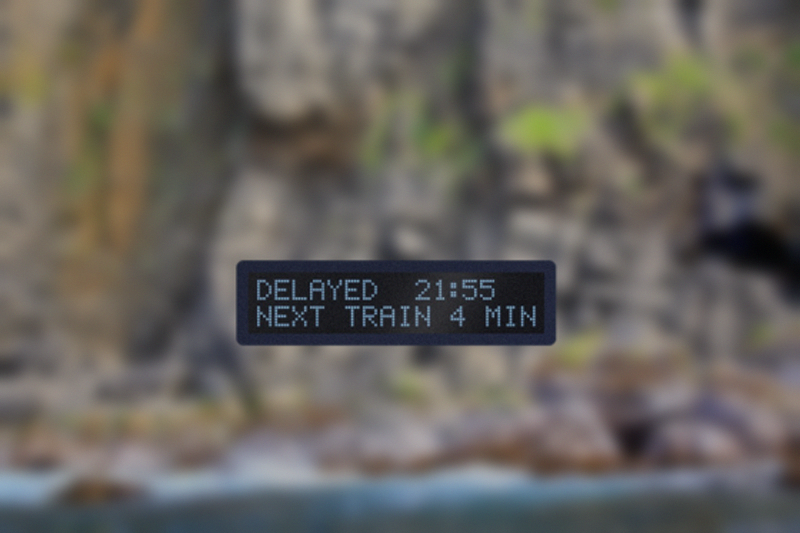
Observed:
21:55
